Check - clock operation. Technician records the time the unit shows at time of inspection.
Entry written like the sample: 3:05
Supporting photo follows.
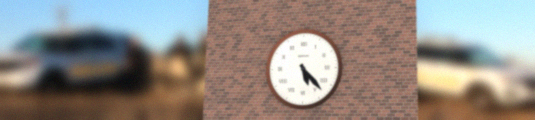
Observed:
5:23
